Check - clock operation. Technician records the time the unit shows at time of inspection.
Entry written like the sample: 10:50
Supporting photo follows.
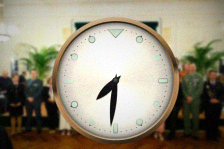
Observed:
7:31
